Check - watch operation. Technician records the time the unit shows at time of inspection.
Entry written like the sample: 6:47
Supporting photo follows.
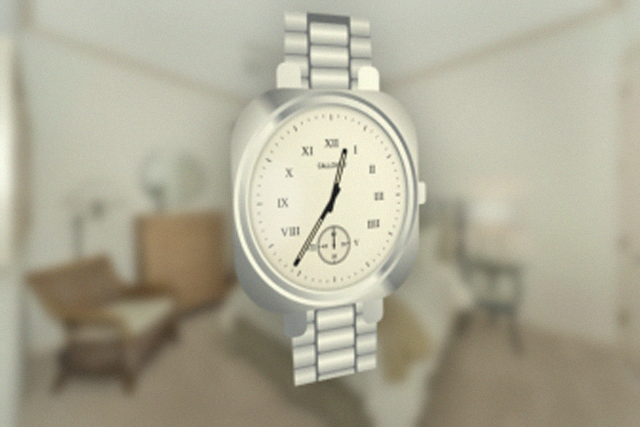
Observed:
12:36
